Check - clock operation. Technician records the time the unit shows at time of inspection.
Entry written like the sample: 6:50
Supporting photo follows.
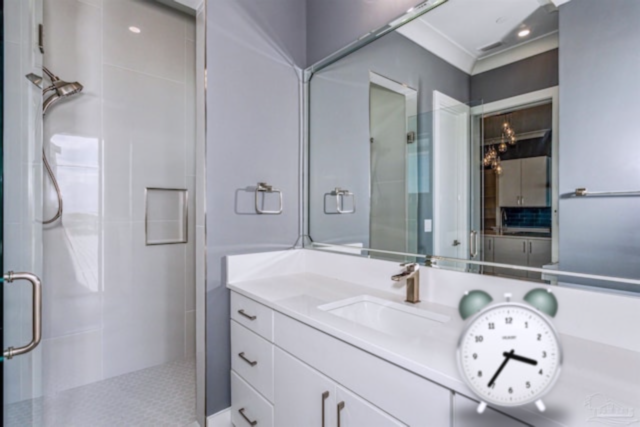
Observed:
3:36
